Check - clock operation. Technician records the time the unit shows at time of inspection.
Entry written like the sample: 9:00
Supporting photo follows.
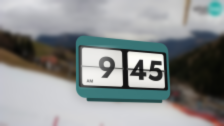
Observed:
9:45
